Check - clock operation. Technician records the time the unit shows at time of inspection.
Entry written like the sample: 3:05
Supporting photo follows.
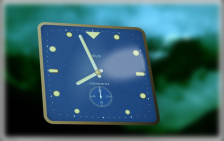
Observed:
7:57
